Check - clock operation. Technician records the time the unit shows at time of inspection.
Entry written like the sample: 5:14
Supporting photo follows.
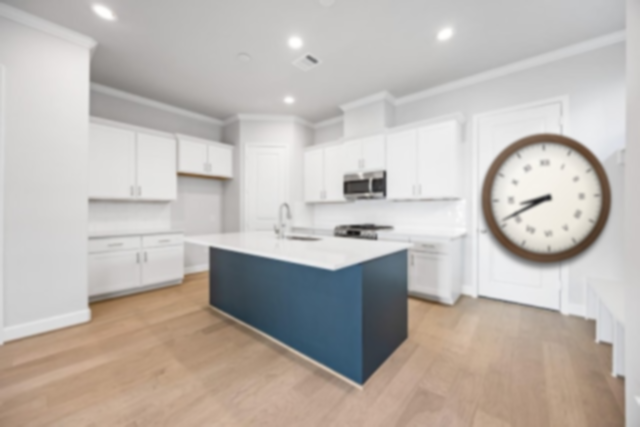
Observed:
8:41
